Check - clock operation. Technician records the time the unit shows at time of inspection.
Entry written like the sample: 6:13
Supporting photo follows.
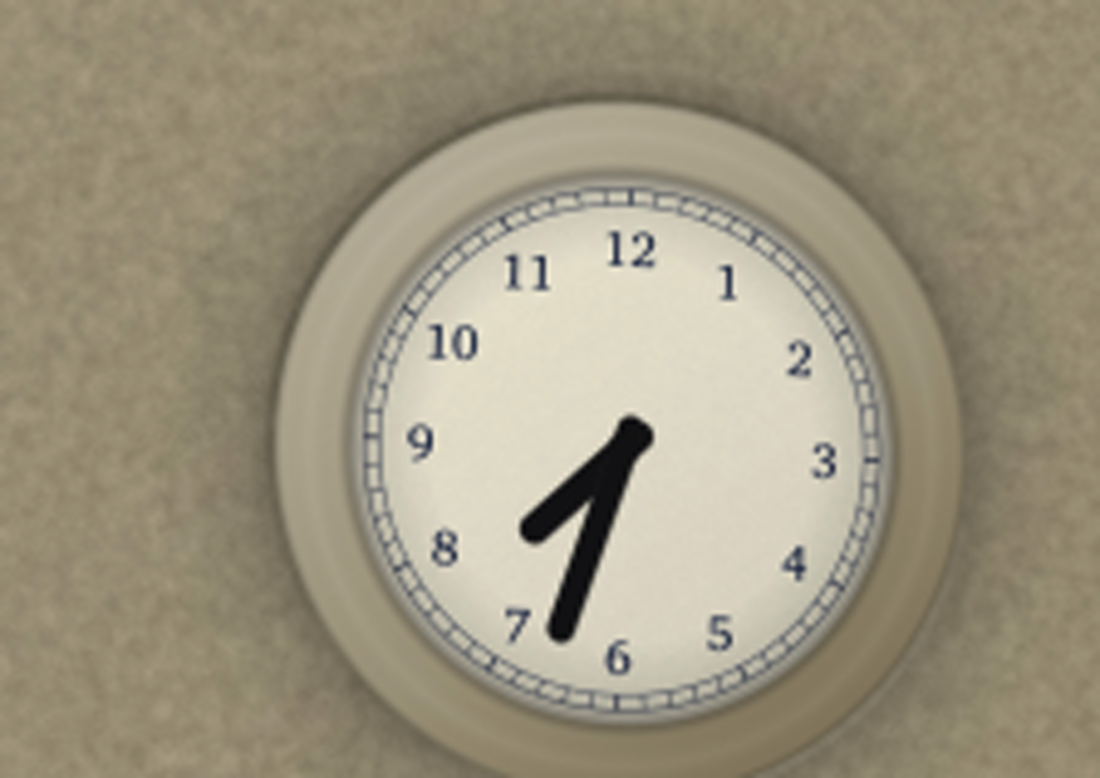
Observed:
7:33
